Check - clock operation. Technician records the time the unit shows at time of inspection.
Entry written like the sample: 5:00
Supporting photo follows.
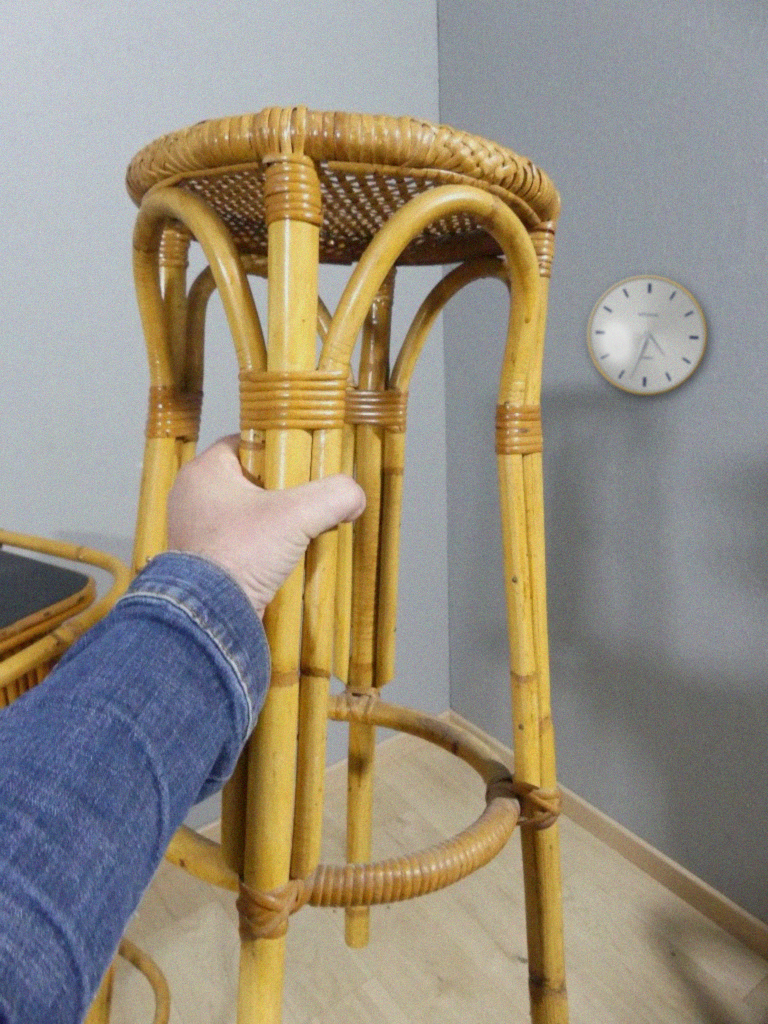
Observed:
4:33
